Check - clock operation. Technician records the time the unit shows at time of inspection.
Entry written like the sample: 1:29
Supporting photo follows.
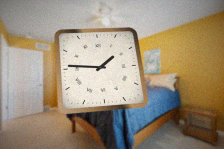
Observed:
1:46
